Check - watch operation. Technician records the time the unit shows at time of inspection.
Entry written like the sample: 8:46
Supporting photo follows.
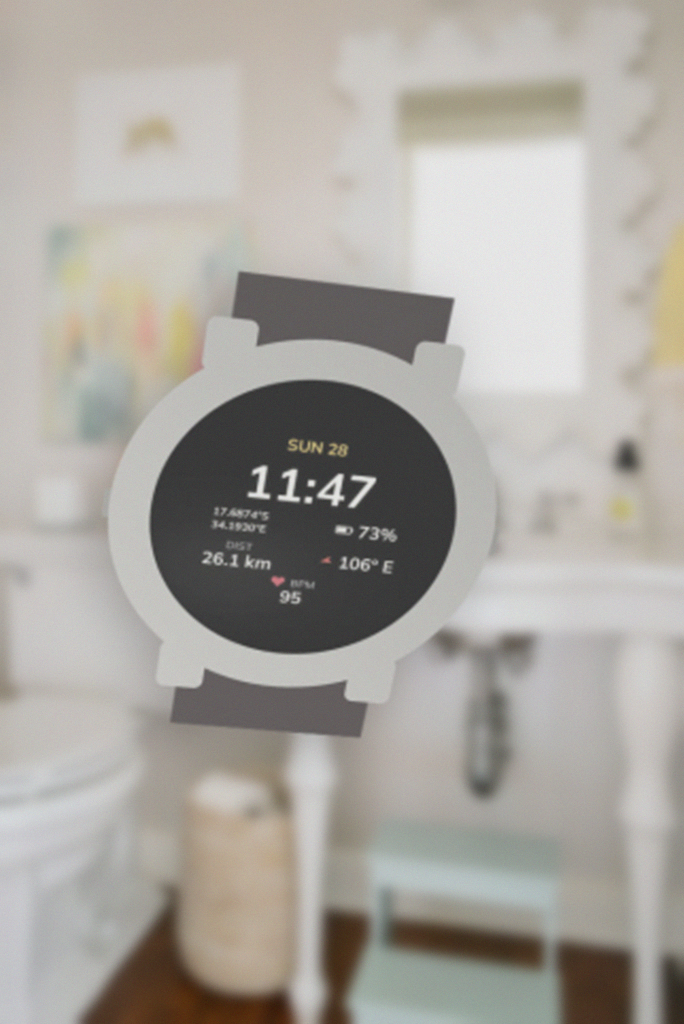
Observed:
11:47
